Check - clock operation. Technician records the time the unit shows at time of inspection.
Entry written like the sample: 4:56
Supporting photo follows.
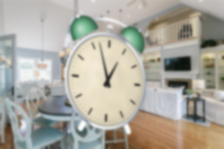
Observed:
12:57
